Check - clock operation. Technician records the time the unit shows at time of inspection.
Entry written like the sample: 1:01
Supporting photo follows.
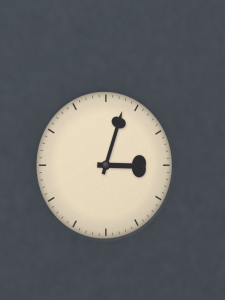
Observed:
3:03
